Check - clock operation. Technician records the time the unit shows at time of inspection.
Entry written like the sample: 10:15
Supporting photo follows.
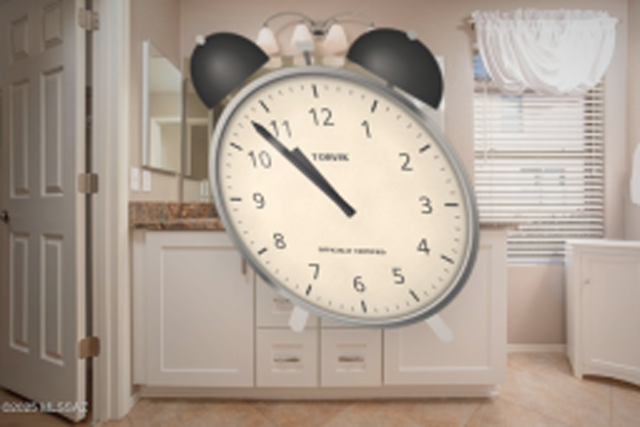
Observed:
10:53
